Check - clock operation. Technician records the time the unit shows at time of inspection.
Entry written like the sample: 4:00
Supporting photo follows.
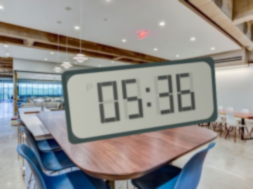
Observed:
5:36
